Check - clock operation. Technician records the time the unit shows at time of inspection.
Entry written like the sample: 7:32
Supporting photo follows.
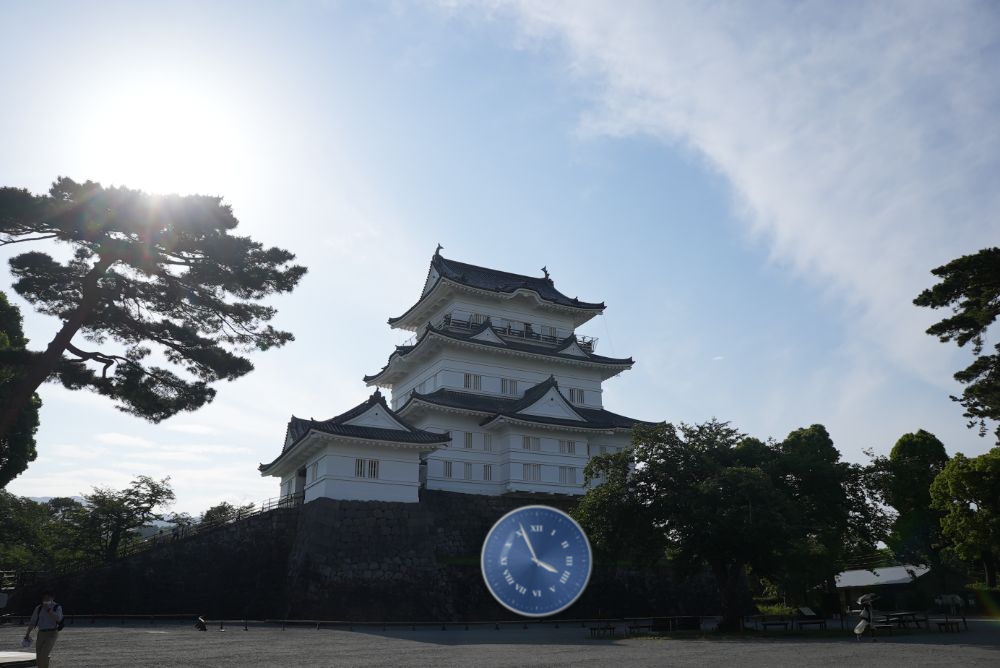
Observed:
3:56
